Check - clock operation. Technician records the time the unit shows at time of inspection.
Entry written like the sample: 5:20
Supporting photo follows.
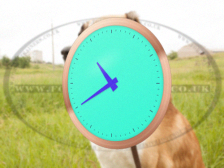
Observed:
10:40
